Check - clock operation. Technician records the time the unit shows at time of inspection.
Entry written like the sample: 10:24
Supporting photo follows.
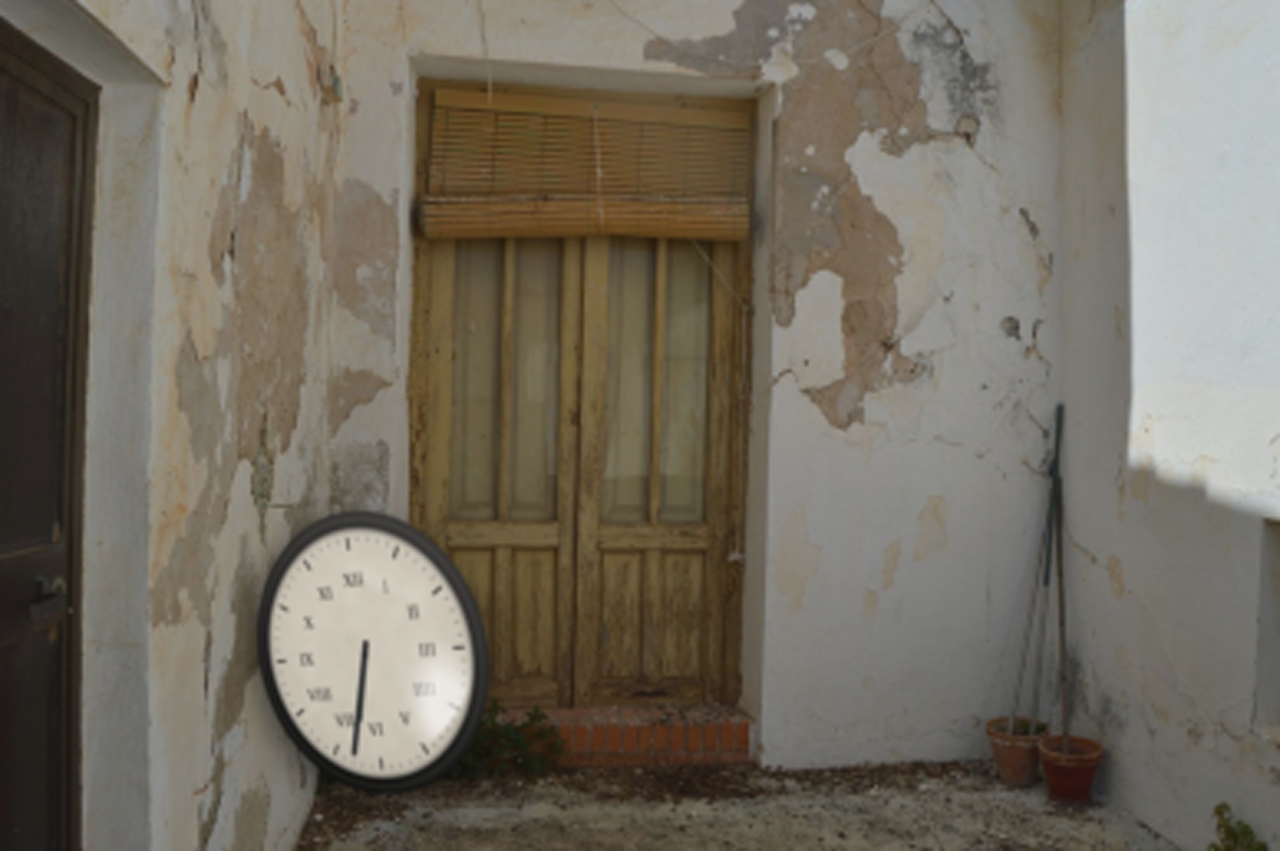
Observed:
6:33
